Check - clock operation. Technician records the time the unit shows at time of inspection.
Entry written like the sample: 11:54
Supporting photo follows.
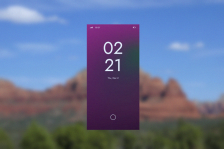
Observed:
2:21
